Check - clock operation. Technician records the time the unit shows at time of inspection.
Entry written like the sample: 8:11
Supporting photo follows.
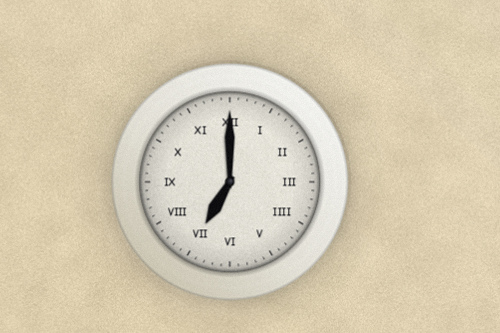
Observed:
7:00
